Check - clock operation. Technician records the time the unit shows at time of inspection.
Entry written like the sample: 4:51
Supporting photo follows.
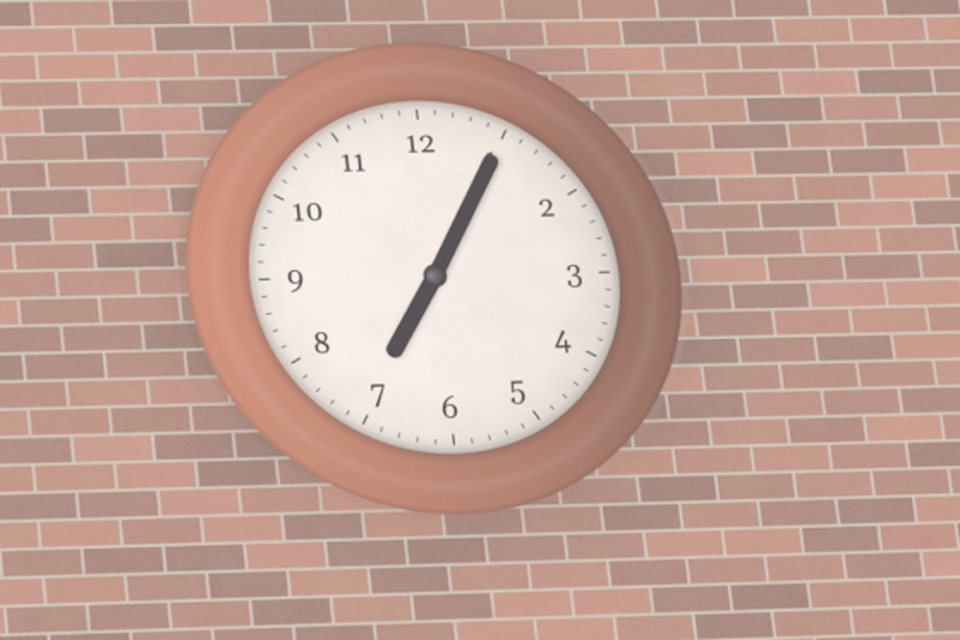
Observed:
7:05
